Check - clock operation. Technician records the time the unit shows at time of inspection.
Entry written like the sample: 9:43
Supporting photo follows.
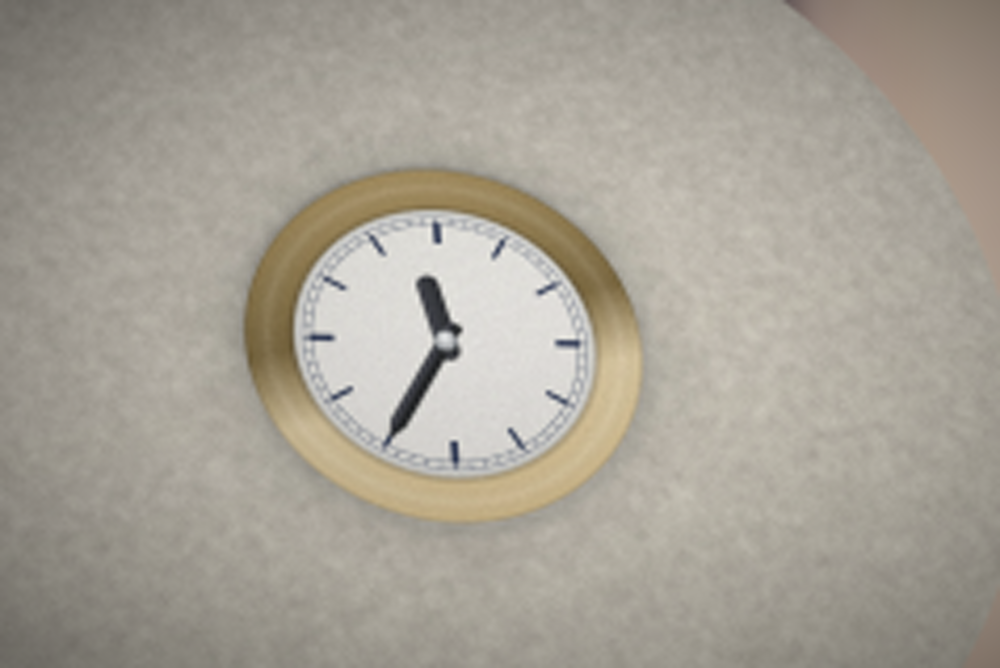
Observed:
11:35
